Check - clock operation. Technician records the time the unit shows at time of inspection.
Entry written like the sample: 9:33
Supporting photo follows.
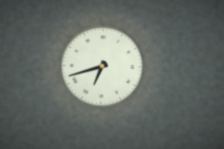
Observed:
6:42
